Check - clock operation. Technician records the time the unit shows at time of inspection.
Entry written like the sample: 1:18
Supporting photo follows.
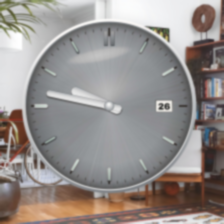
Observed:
9:47
